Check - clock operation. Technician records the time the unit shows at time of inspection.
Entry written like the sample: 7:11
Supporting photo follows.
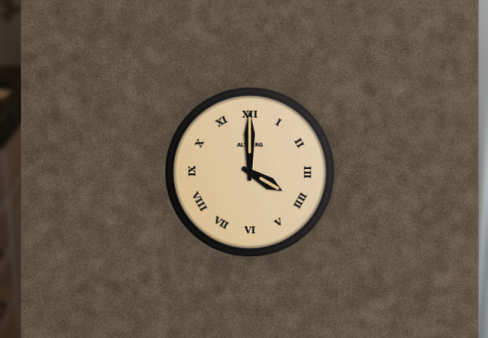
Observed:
4:00
